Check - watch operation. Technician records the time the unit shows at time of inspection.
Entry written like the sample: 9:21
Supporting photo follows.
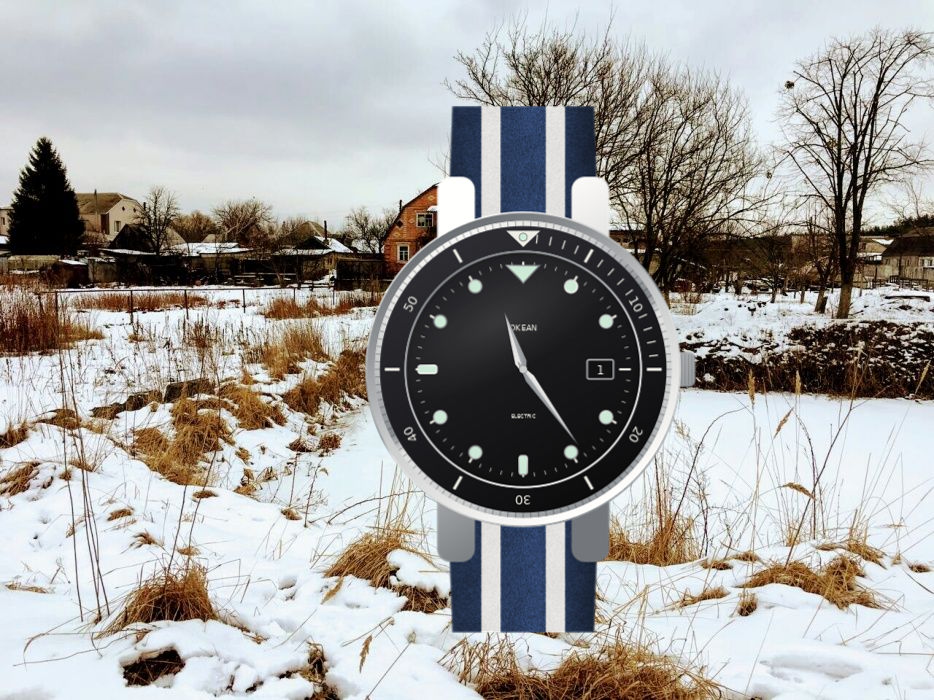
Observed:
11:24
